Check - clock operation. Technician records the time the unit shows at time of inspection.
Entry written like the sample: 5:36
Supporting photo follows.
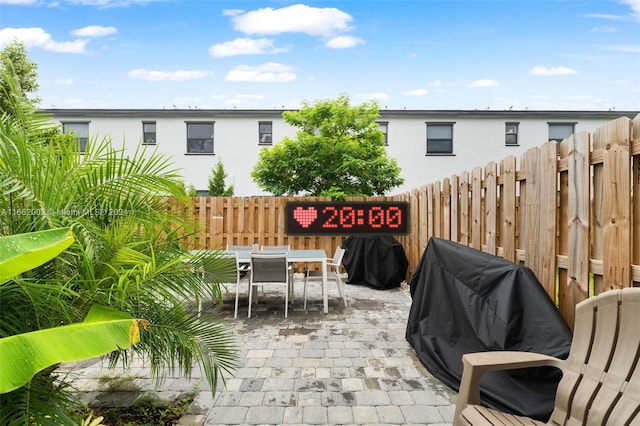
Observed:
20:00
